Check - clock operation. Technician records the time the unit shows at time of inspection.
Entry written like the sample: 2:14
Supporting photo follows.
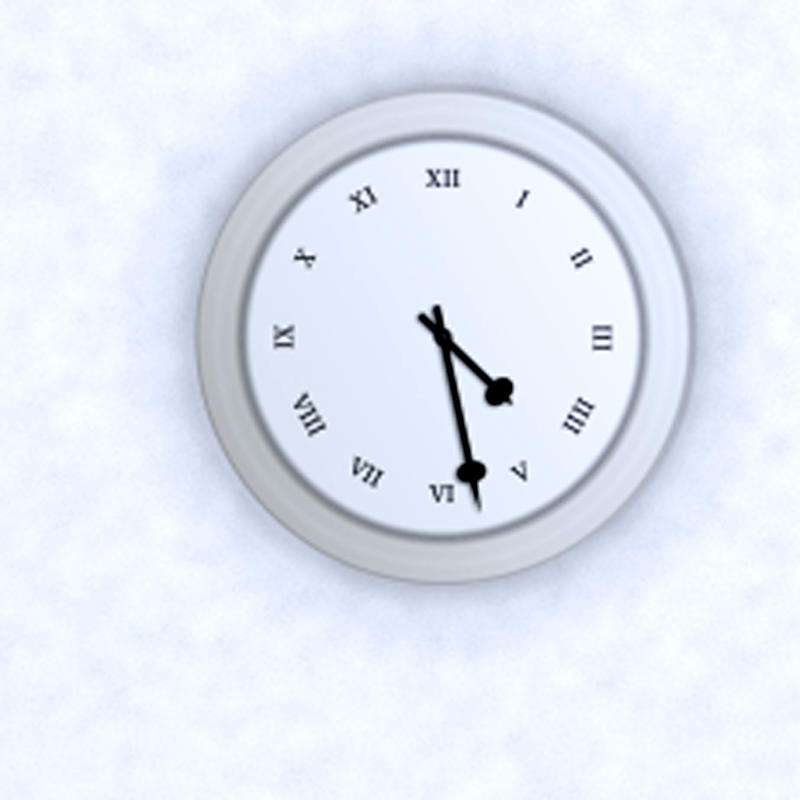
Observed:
4:28
